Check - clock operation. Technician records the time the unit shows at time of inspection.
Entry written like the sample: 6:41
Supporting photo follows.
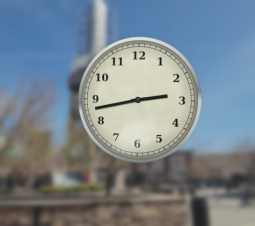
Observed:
2:43
